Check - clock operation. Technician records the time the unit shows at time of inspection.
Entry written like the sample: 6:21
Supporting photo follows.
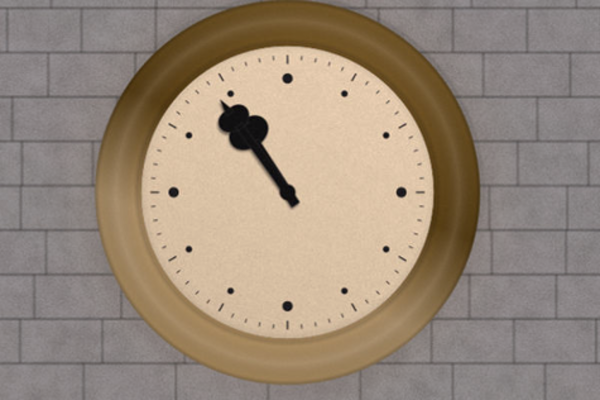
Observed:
10:54
